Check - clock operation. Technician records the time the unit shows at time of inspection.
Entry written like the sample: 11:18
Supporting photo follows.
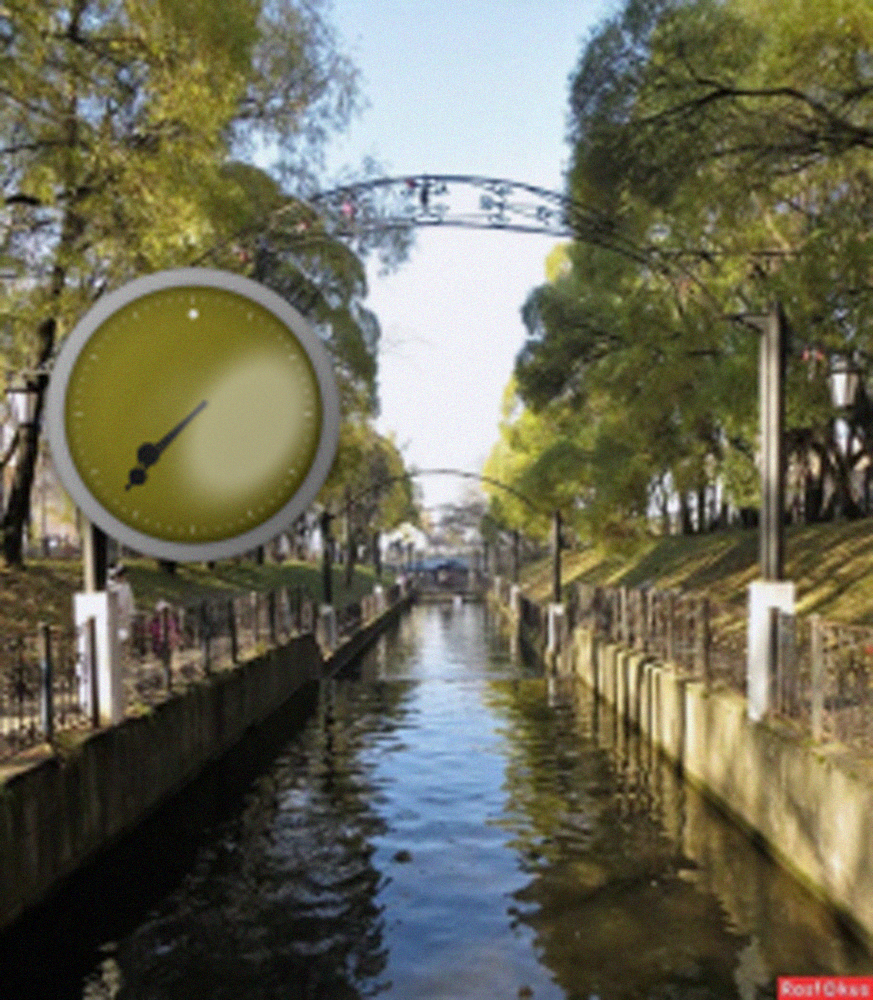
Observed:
7:37
